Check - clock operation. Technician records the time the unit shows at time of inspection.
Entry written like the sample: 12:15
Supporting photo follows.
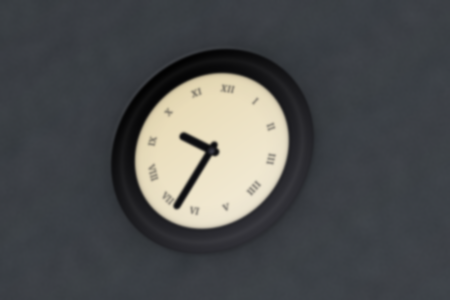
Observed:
9:33
